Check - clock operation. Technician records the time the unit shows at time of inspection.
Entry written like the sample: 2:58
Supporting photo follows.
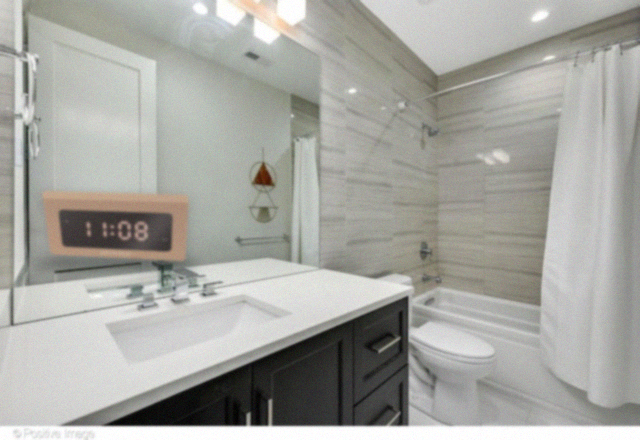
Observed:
11:08
